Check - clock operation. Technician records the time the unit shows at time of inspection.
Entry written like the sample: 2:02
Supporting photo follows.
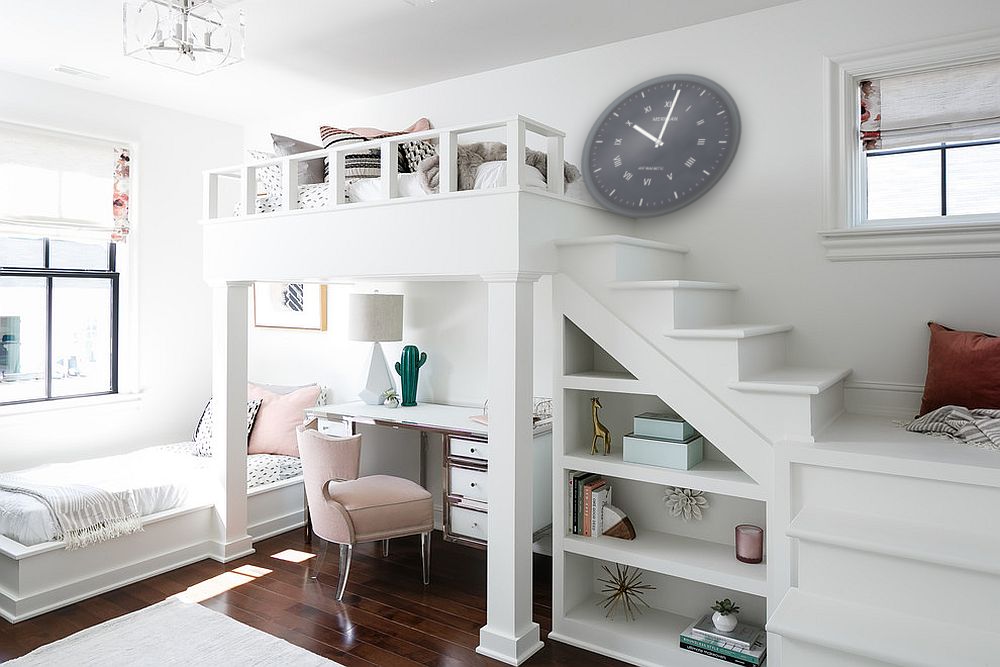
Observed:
10:01
